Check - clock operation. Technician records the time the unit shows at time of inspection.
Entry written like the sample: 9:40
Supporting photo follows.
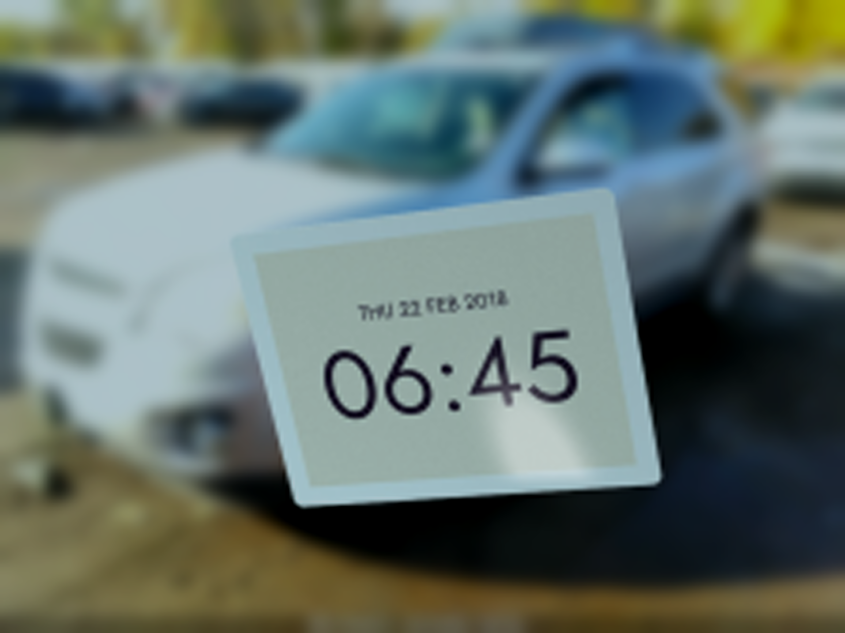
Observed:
6:45
